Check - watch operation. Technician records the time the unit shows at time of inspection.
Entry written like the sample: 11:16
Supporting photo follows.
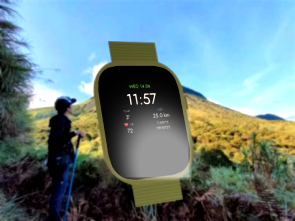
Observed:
11:57
